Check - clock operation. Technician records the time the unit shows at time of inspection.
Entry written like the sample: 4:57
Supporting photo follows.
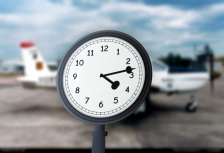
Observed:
4:13
